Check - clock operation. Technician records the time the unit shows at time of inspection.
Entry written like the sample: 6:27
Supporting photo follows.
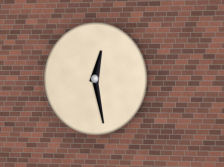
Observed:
12:28
